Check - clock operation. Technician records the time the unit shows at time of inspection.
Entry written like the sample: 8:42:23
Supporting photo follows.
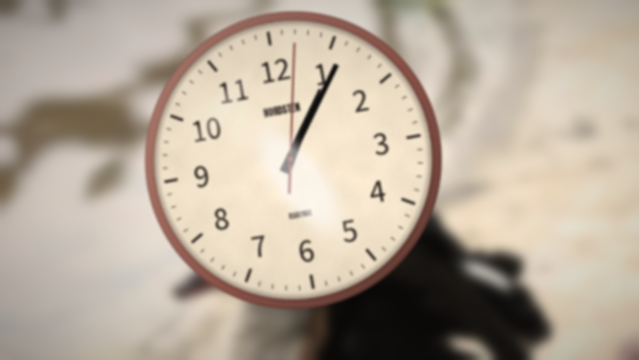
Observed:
1:06:02
